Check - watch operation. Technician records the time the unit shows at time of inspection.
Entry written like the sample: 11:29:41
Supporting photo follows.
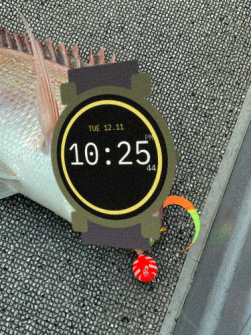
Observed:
10:25:44
